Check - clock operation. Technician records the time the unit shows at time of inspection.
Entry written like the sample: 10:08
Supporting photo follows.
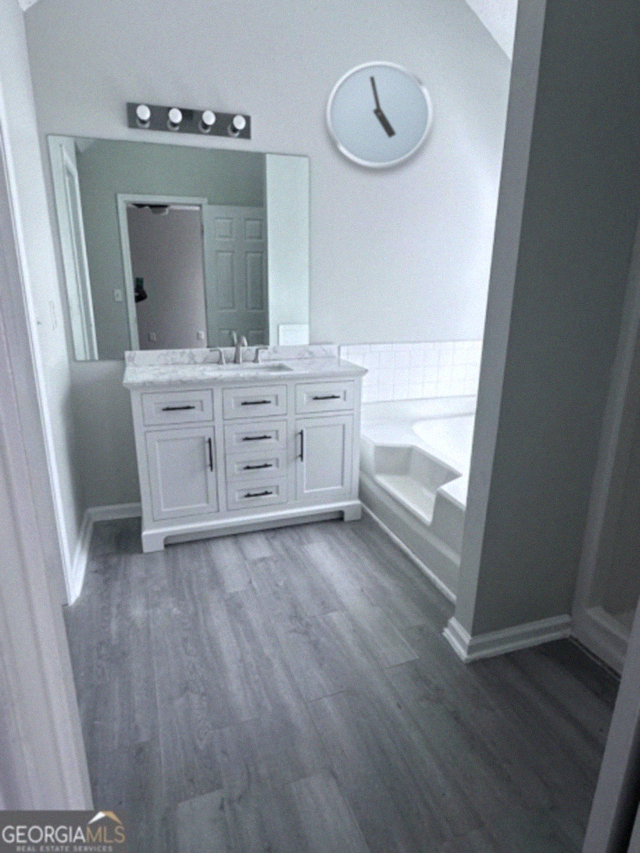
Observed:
4:58
